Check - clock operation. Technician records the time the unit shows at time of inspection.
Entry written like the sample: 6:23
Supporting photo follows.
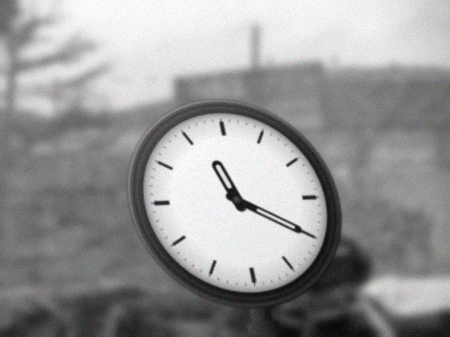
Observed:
11:20
